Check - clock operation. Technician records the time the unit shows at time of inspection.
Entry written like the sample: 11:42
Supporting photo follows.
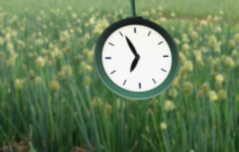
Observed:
6:56
